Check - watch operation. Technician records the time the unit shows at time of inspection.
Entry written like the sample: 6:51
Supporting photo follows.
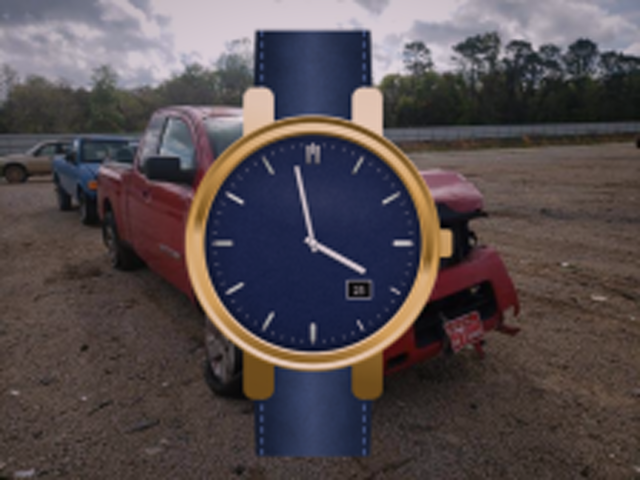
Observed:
3:58
